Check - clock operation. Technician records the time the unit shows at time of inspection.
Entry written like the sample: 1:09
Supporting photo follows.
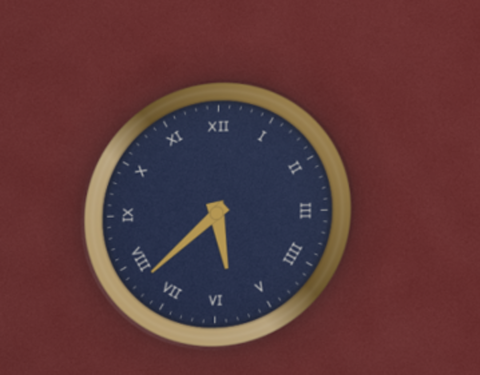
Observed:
5:38
